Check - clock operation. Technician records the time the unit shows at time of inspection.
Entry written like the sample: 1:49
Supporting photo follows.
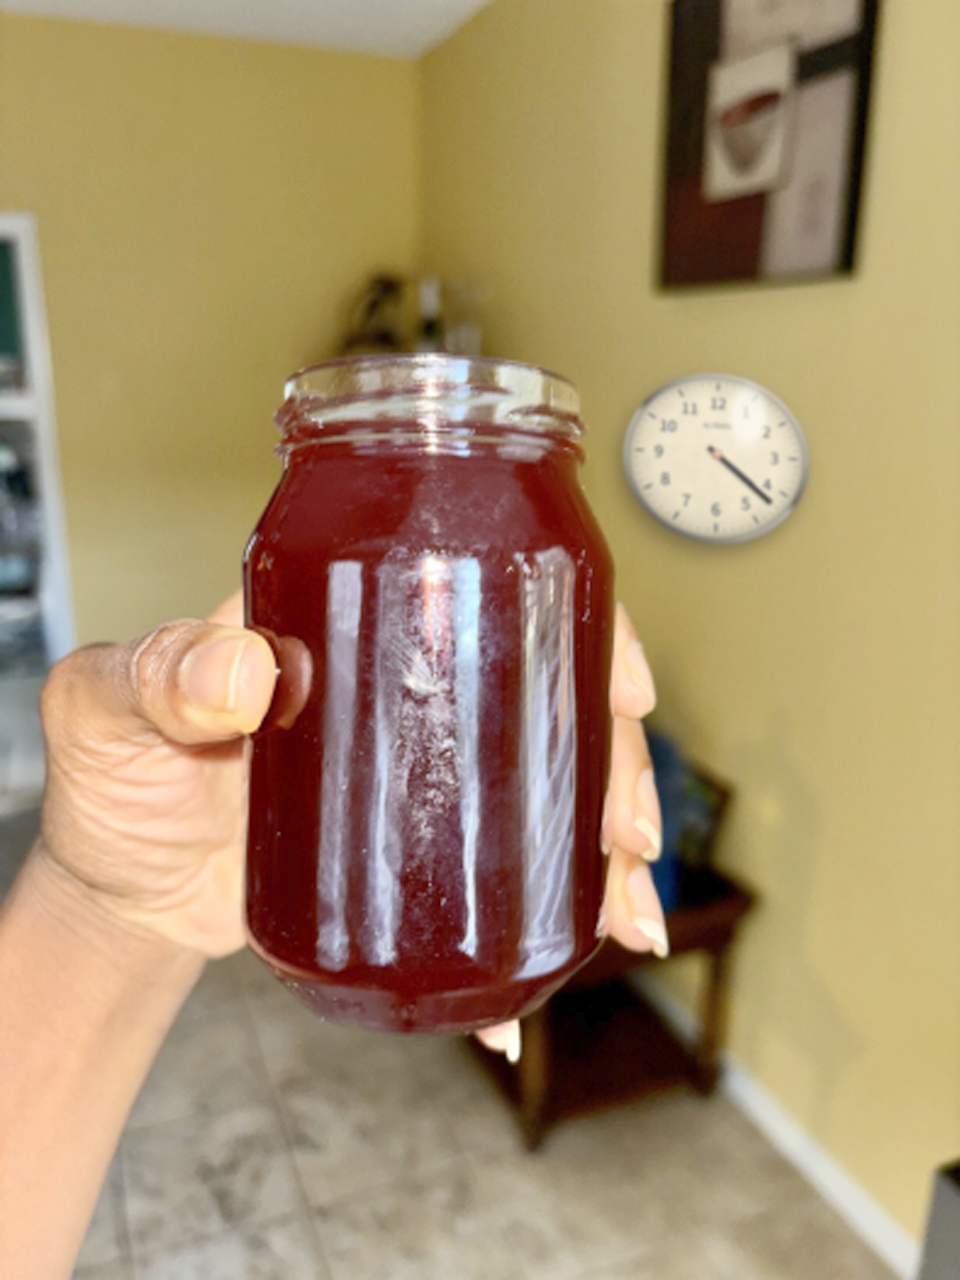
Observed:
4:22
